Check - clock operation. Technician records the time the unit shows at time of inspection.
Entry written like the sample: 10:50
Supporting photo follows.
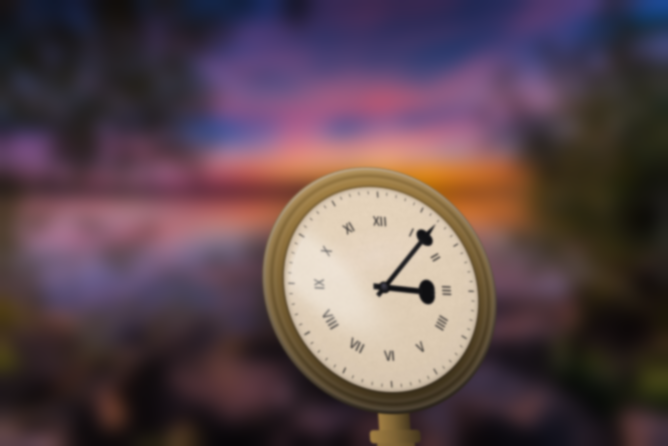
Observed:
3:07
